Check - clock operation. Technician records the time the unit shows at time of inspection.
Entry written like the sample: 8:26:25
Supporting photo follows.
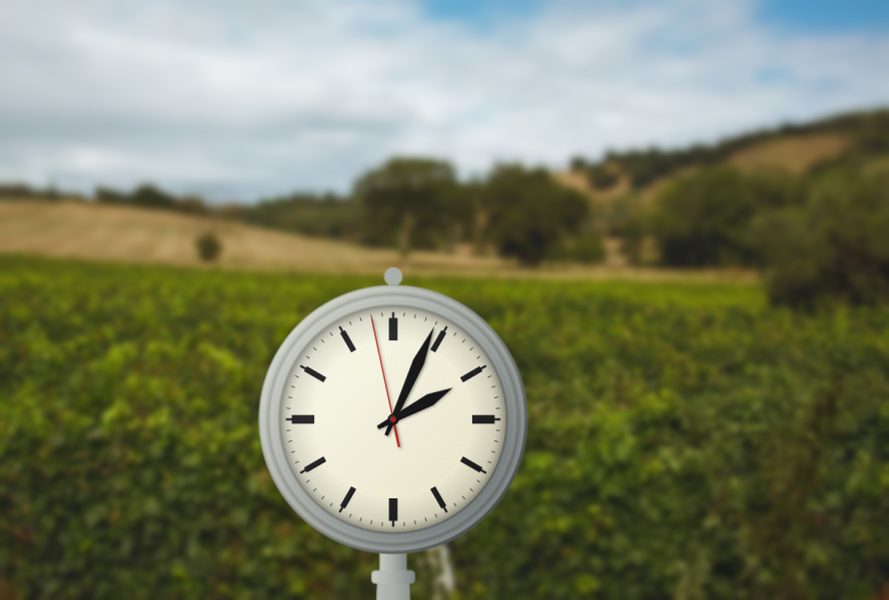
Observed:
2:03:58
